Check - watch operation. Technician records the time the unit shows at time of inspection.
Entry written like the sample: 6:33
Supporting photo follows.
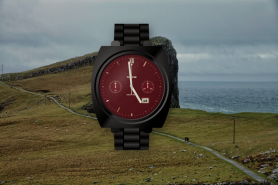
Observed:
4:59
